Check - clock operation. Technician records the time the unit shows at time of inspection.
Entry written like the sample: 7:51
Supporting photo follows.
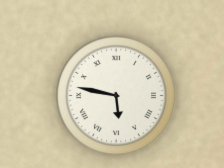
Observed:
5:47
